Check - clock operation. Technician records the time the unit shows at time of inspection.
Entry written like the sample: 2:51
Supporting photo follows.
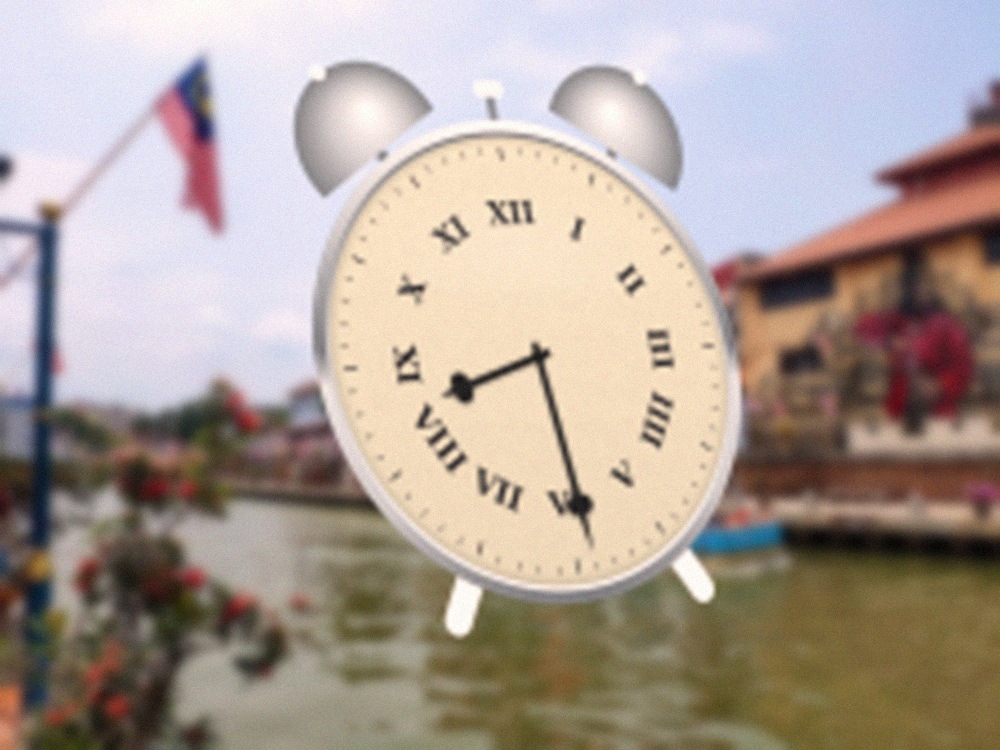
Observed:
8:29
